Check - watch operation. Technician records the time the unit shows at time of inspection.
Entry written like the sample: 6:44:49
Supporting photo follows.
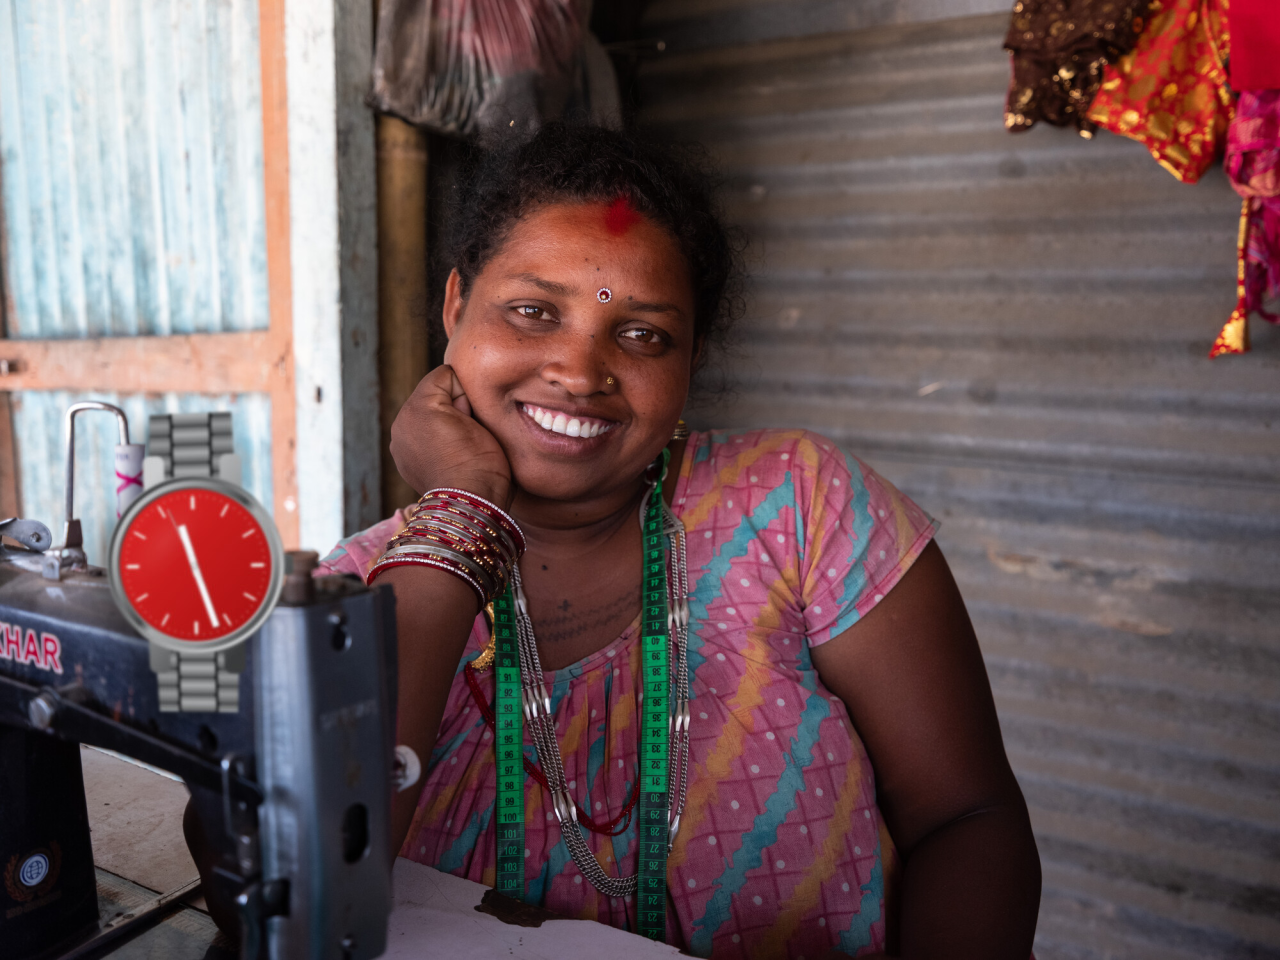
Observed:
11:26:56
